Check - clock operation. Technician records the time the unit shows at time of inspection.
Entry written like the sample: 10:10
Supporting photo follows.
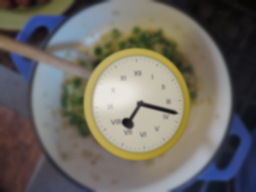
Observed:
7:18
